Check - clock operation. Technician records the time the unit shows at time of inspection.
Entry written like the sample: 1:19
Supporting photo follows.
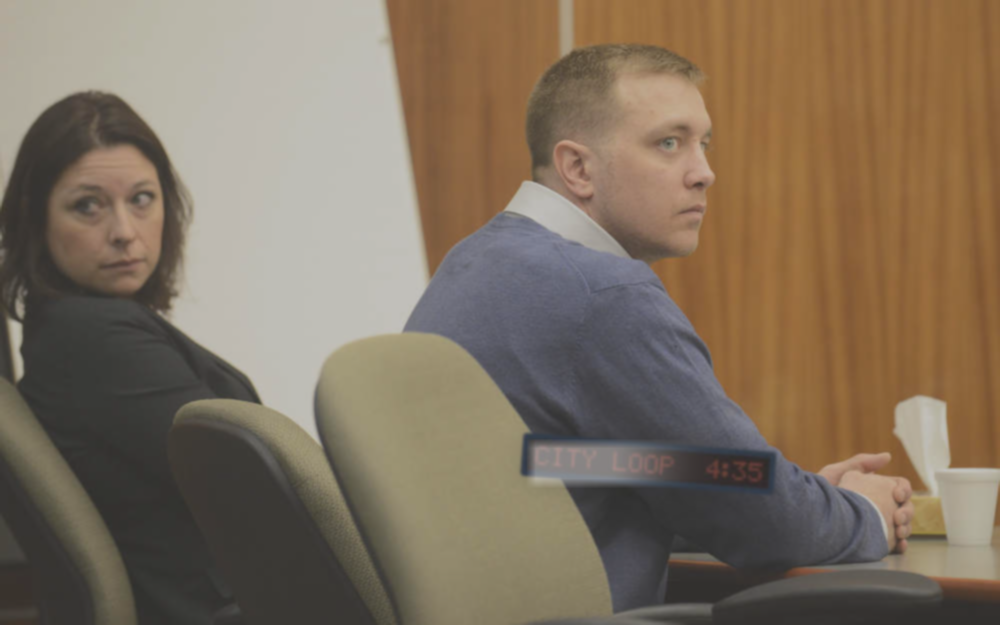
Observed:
4:35
